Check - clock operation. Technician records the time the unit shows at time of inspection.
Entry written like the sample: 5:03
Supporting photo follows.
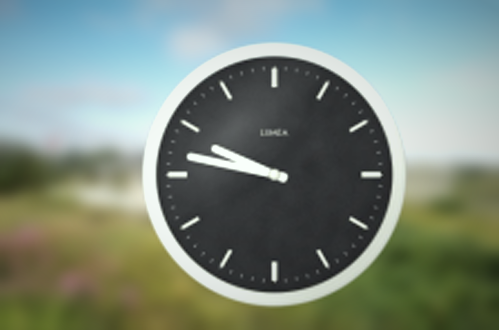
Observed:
9:47
